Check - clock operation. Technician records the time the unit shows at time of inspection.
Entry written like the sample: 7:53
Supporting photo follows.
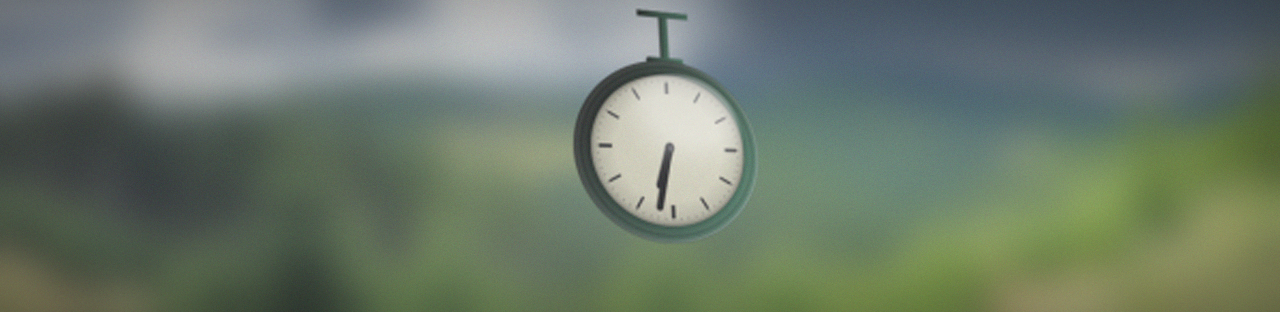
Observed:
6:32
